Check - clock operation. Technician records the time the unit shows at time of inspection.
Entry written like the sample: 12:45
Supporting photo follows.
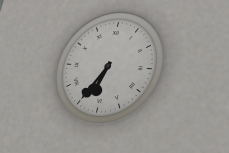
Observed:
6:35
